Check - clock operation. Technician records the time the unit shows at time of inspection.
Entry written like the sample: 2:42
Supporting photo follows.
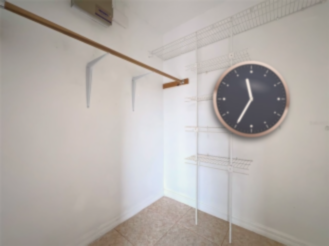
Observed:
11:35
